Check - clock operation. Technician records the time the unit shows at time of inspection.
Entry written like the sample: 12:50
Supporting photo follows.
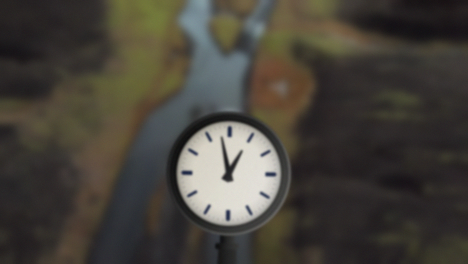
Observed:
12:58
